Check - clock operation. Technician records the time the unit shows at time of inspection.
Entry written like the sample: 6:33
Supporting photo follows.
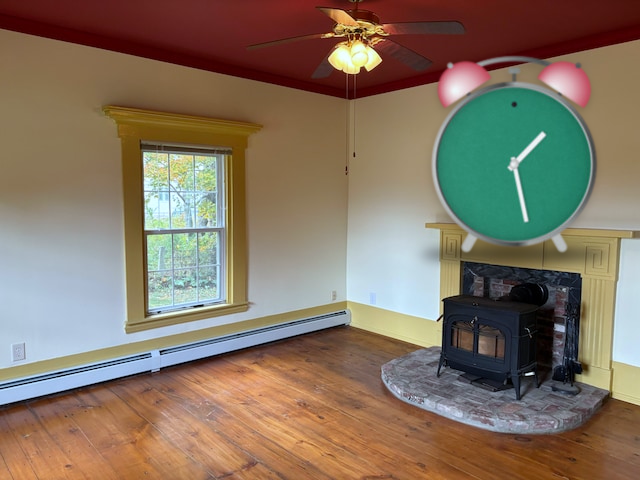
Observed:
1:28
